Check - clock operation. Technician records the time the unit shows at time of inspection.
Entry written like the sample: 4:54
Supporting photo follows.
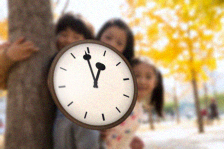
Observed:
12:59
